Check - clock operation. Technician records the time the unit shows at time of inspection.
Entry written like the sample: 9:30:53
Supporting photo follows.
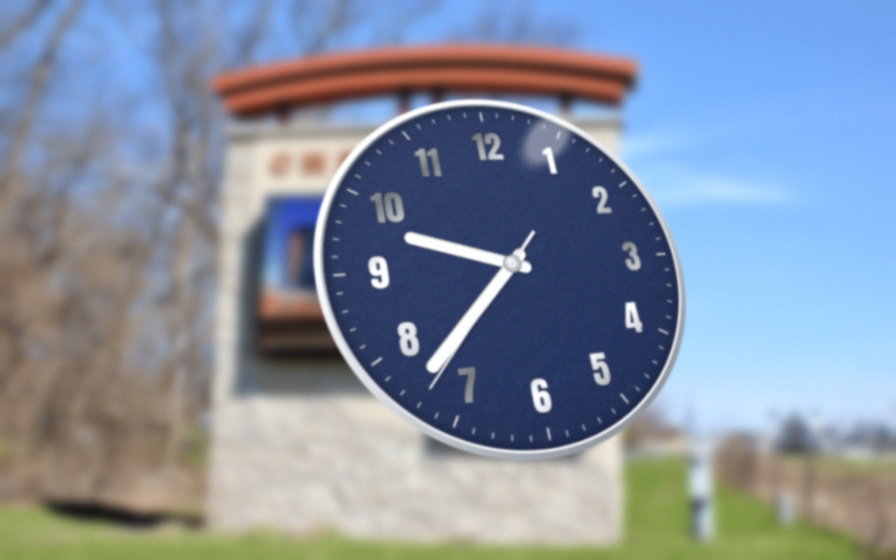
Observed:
9:37:37
